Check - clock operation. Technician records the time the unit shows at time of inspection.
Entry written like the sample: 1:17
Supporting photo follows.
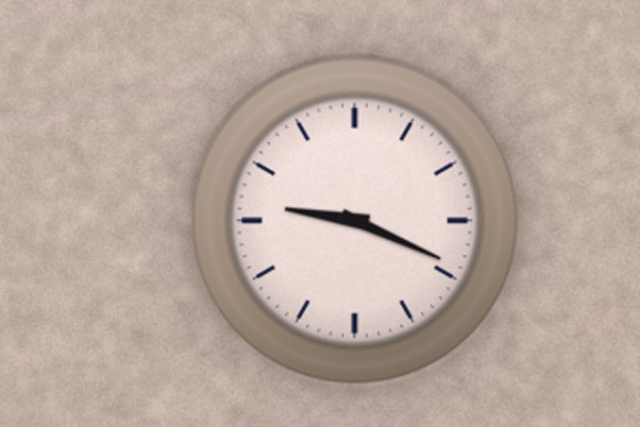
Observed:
9:19
